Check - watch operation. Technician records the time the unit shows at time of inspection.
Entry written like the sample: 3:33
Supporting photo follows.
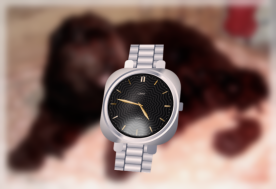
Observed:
4:47
